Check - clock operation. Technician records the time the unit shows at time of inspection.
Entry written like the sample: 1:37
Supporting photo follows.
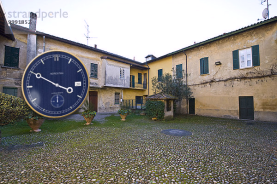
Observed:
3:50
